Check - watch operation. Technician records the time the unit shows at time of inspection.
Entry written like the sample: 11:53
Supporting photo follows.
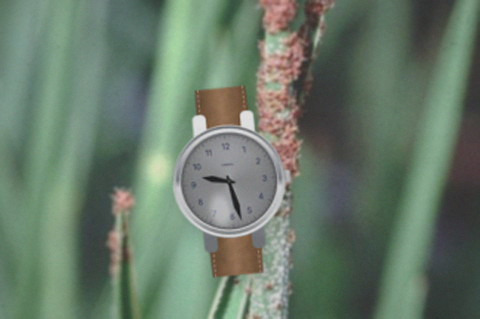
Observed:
9:28
